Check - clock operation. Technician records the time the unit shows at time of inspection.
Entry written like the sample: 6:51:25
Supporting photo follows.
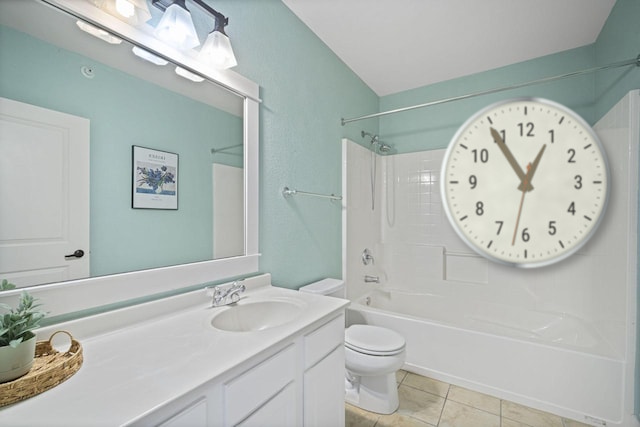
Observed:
12:54:32
